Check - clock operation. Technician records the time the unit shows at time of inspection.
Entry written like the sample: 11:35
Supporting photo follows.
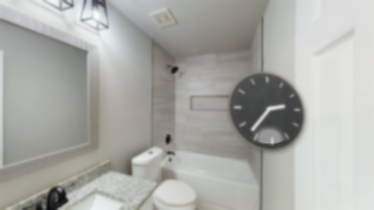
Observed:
2:37
